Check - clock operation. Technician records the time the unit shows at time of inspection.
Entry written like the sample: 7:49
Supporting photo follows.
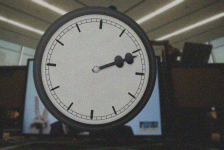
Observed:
2:11
